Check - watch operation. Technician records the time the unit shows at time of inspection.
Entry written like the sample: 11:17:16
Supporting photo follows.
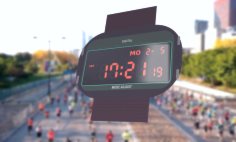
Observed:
17:21:19
